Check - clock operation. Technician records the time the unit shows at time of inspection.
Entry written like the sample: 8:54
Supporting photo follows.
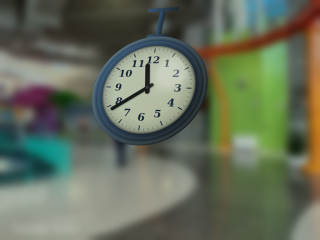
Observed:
11:39
